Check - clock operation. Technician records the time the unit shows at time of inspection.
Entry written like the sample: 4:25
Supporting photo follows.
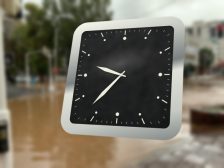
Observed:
9:37
